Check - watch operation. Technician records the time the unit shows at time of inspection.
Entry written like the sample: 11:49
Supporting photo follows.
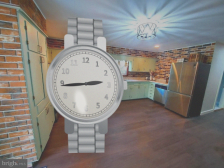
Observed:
2:44
